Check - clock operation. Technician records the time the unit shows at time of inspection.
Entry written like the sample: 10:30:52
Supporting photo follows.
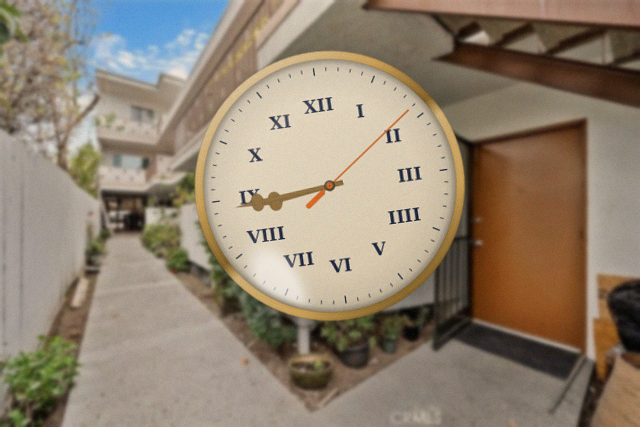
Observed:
8:44:09
